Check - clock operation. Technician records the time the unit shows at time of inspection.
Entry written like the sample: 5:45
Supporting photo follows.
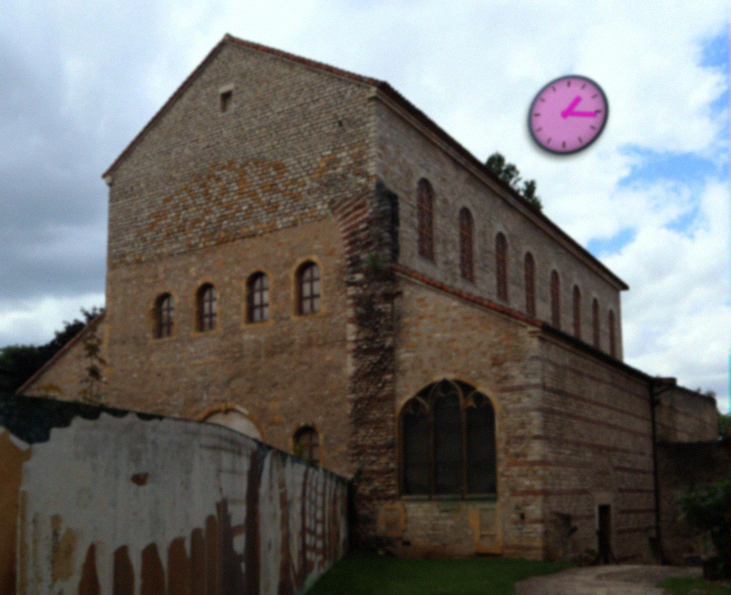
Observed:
1:16
